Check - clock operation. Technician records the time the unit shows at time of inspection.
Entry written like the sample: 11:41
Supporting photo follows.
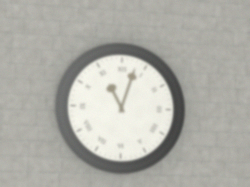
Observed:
11:03
